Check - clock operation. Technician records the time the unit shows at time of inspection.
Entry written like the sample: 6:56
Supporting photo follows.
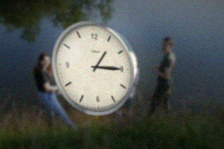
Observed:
1:15
